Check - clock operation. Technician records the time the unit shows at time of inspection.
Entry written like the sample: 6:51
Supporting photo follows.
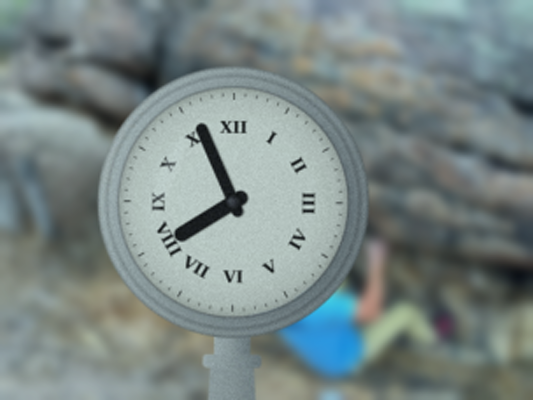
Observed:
7:56
